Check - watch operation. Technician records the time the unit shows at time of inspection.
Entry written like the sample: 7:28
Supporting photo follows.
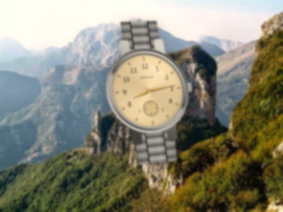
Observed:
8:14
